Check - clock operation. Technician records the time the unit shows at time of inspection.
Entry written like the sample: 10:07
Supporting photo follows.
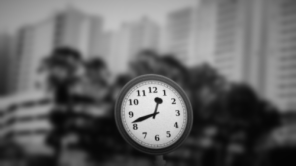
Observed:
12:42
